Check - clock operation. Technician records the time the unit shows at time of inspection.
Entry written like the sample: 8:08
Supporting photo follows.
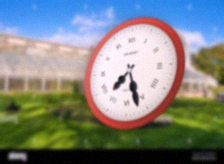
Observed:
7:27
